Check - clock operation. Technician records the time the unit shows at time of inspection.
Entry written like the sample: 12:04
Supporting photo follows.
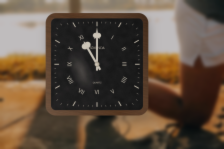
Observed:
11:00
